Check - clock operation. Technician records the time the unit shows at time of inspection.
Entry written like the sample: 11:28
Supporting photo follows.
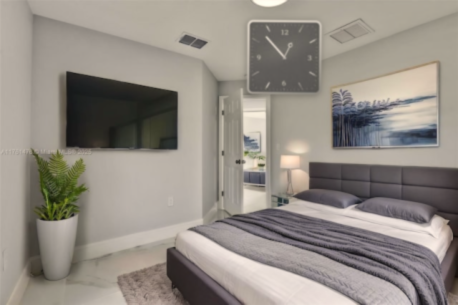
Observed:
12:53
